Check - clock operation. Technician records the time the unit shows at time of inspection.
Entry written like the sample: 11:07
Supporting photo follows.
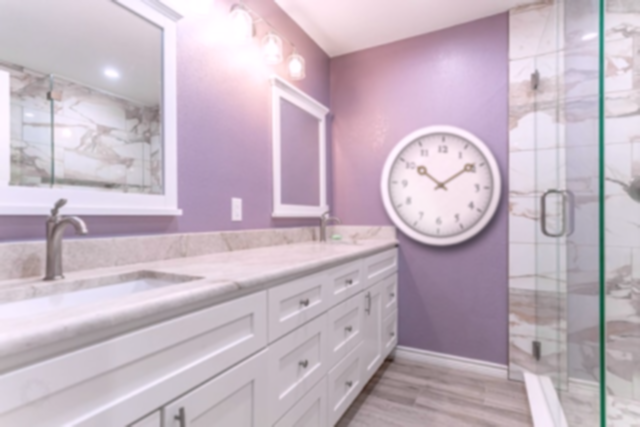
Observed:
10:09
